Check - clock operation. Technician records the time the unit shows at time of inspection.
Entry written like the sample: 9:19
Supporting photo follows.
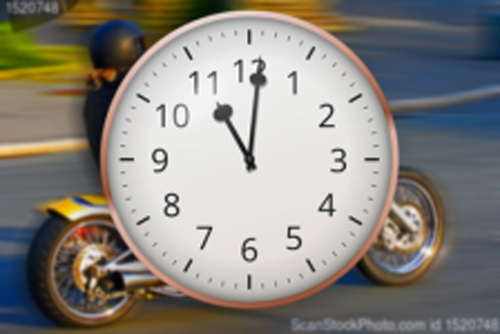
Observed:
11:01
